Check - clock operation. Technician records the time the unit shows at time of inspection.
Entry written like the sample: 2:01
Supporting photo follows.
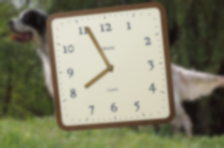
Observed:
7:56
